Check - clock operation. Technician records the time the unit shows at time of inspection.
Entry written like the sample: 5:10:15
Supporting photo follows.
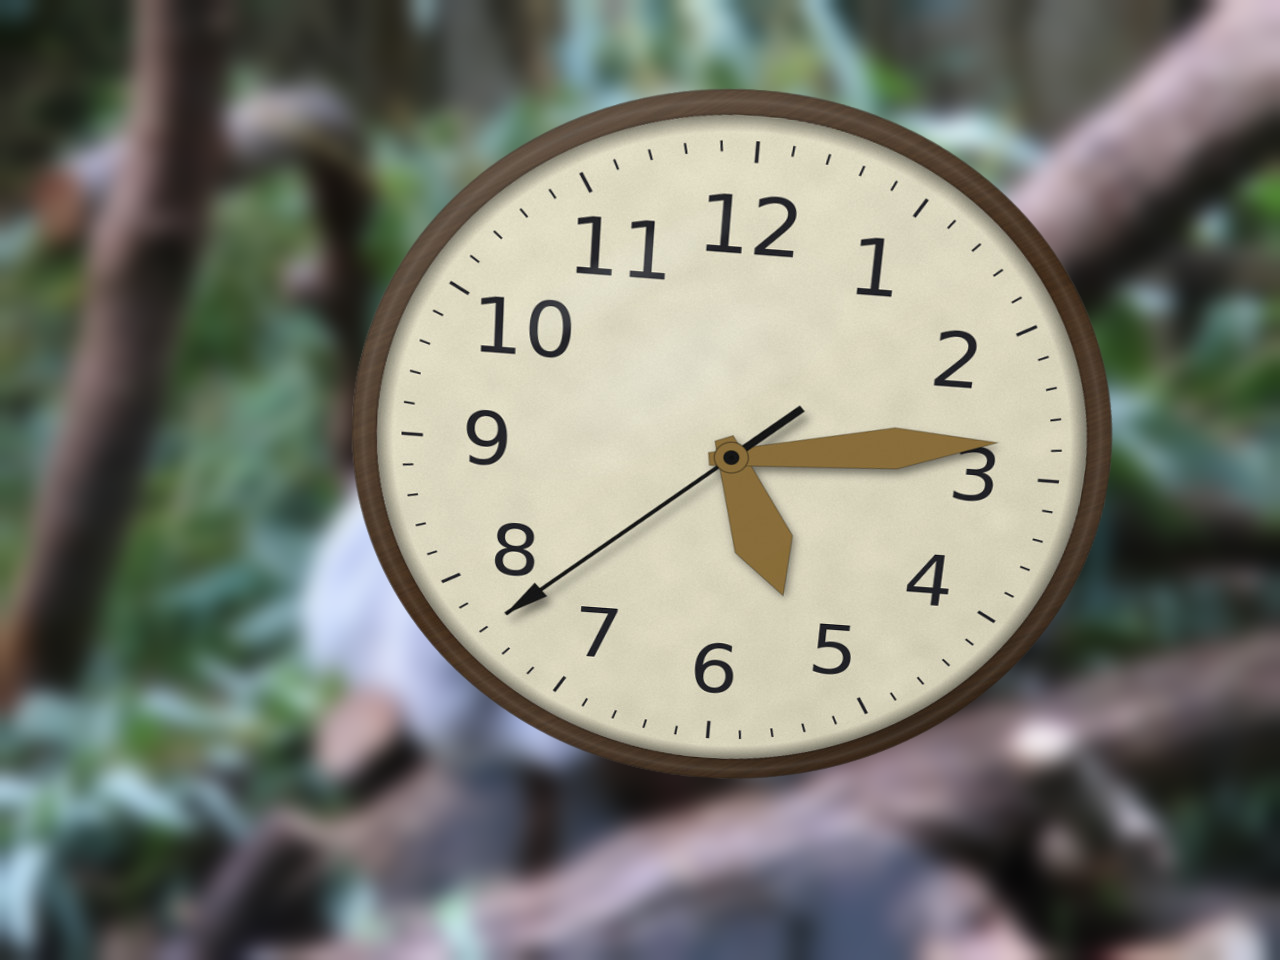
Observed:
5:13:38
